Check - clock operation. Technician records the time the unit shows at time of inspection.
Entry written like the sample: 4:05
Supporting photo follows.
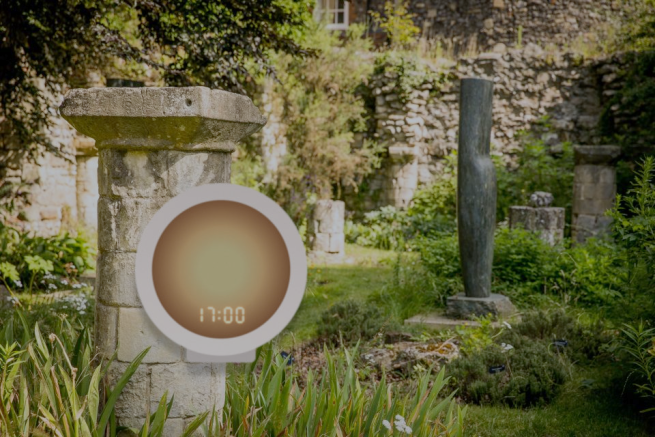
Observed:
17:00
